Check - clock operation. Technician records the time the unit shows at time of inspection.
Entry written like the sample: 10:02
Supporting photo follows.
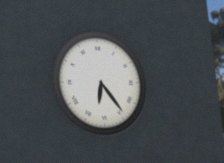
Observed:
6:24
